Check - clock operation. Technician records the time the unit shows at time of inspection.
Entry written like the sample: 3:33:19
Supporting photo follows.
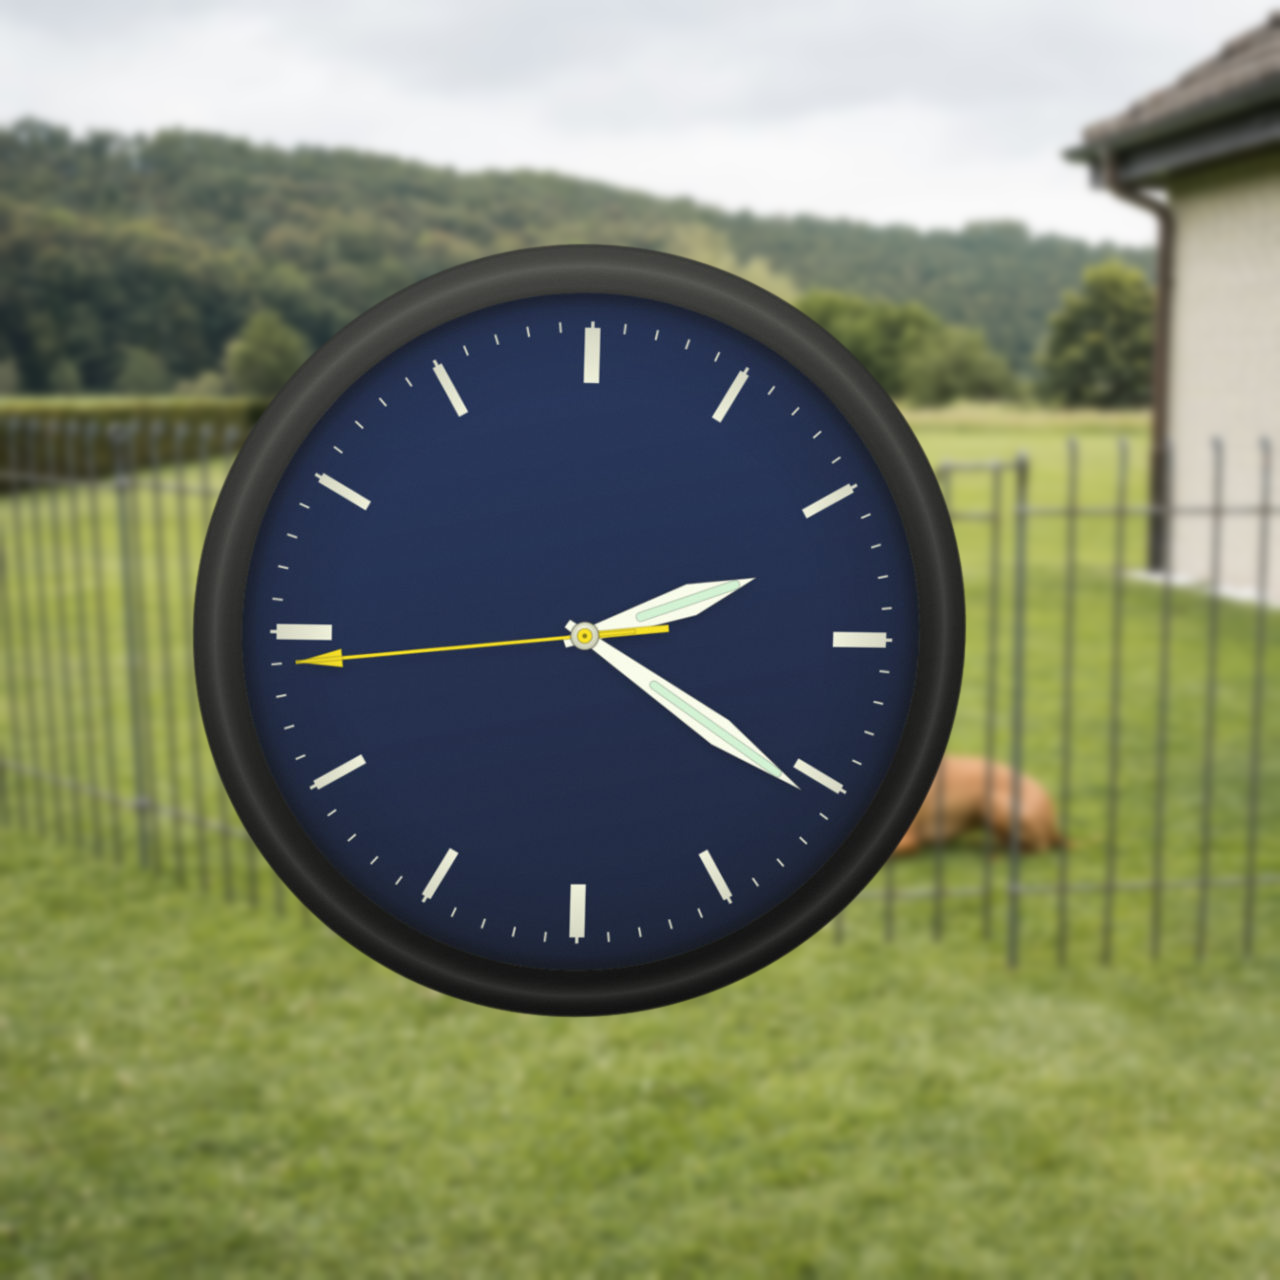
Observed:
2:20:44
